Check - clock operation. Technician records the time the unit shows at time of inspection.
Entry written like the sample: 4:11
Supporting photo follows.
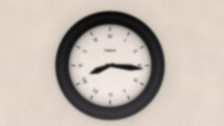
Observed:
8:16
